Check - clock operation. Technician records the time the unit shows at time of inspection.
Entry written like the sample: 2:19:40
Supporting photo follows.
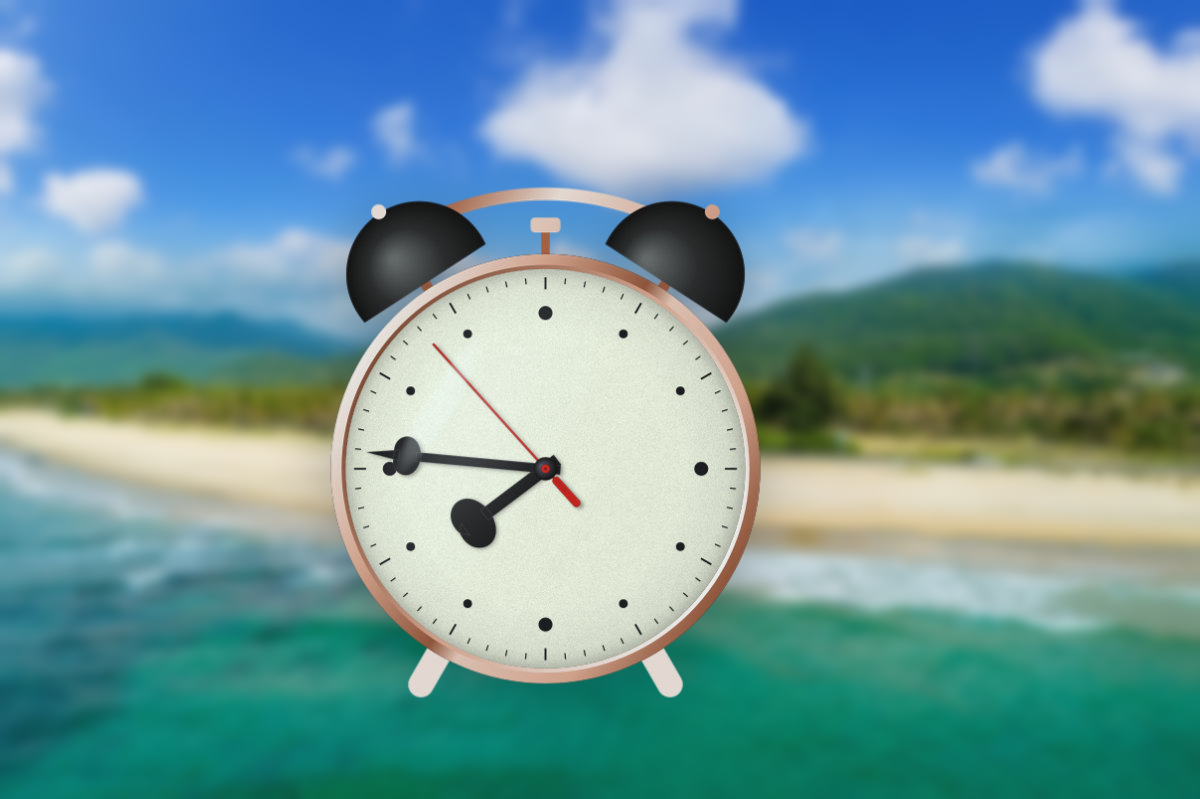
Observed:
7:45:53
